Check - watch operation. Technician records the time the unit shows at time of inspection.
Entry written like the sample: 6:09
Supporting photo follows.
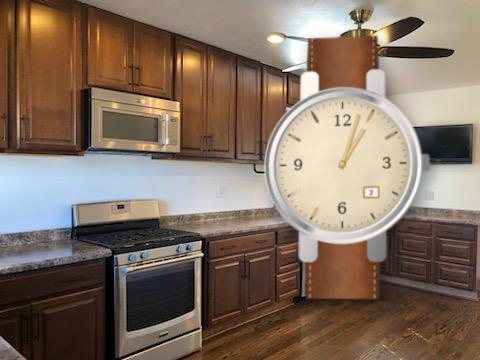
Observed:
1:03
